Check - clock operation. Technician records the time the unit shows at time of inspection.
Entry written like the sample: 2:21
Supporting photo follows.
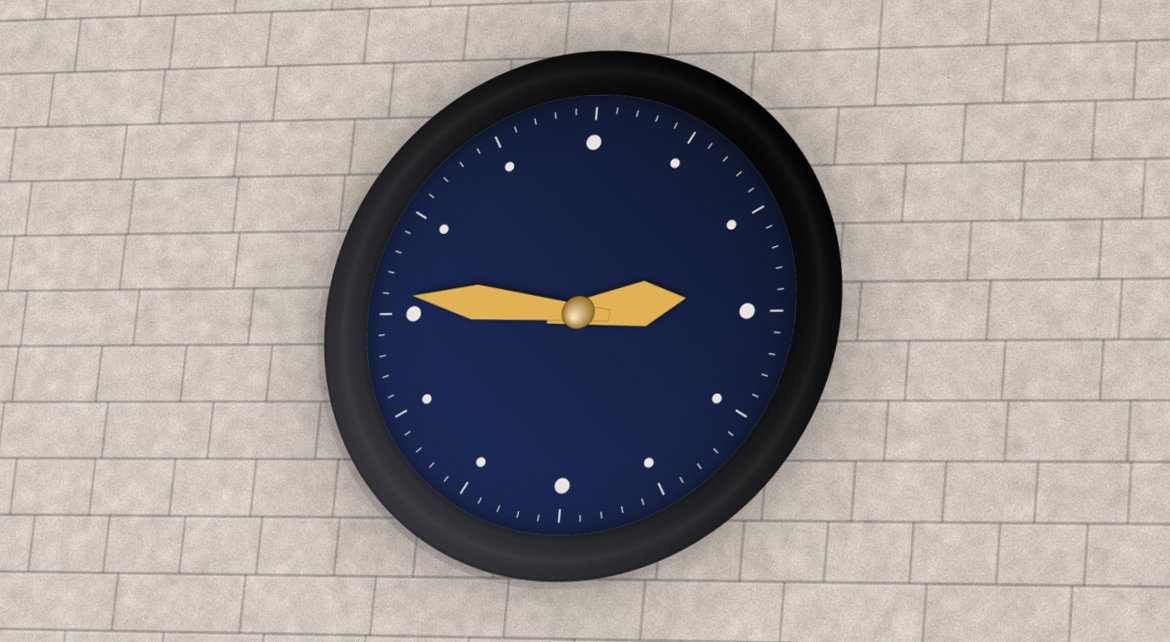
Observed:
2:46
